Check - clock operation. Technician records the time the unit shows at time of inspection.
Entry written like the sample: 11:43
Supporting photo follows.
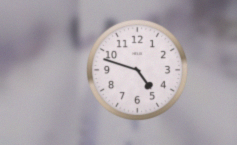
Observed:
4:48
